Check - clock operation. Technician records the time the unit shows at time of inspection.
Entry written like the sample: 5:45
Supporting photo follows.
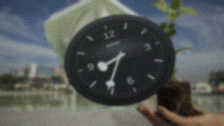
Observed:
8:36
